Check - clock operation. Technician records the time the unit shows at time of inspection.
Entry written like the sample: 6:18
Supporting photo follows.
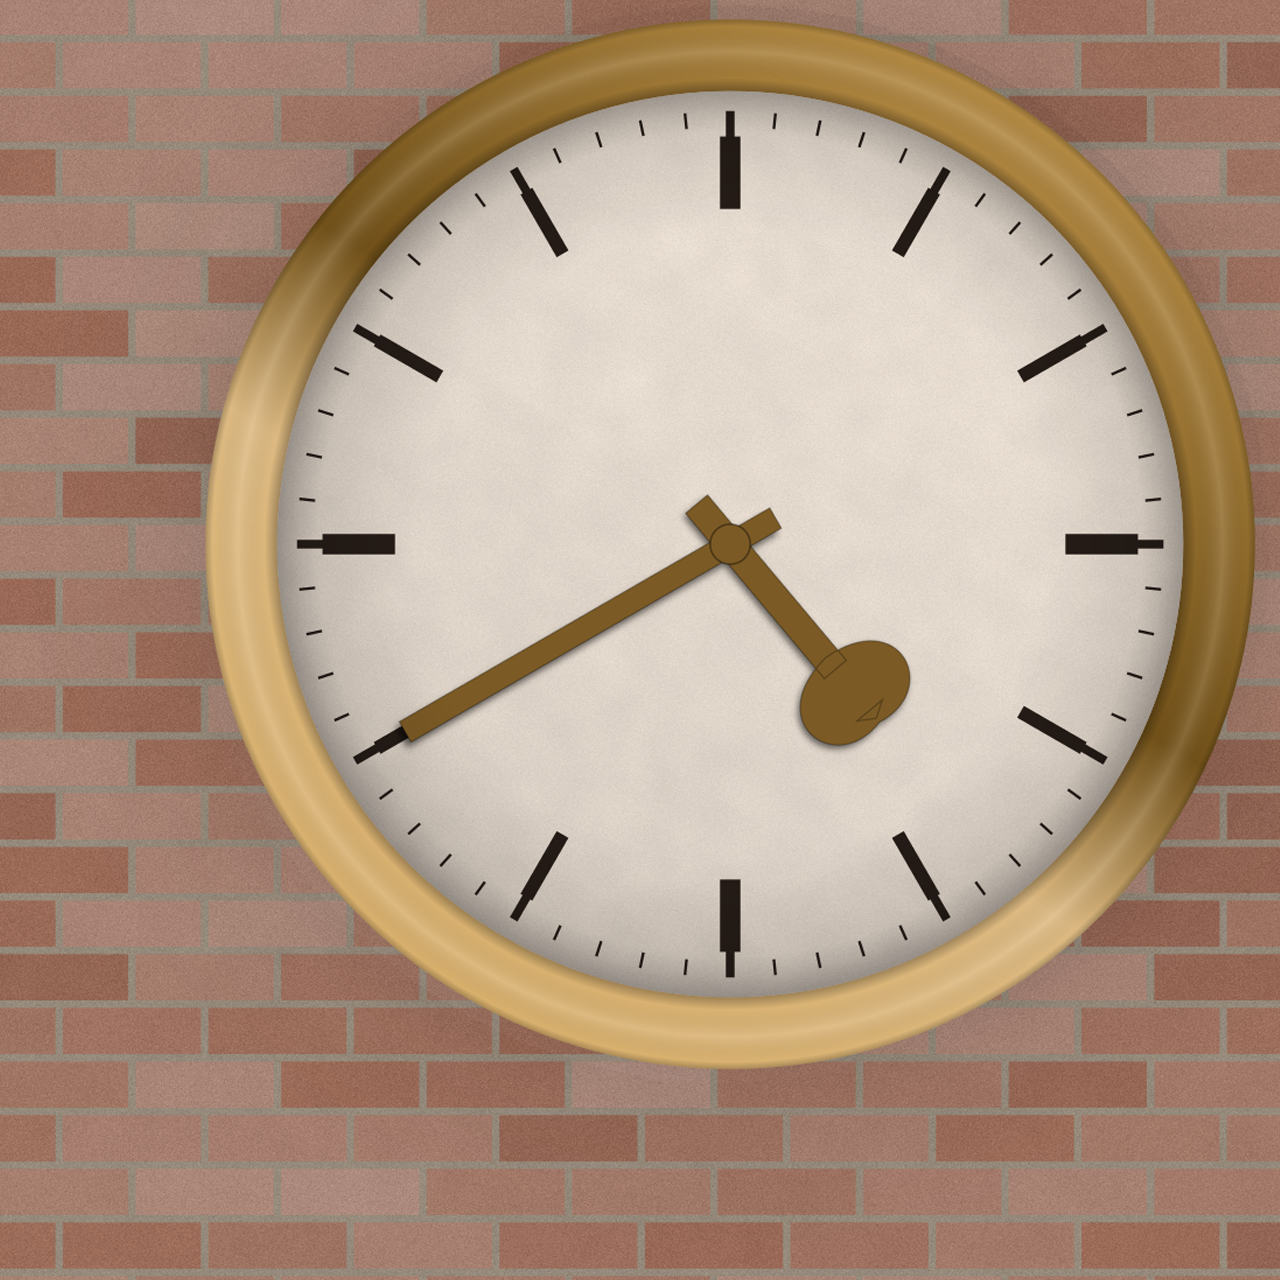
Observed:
4:40
